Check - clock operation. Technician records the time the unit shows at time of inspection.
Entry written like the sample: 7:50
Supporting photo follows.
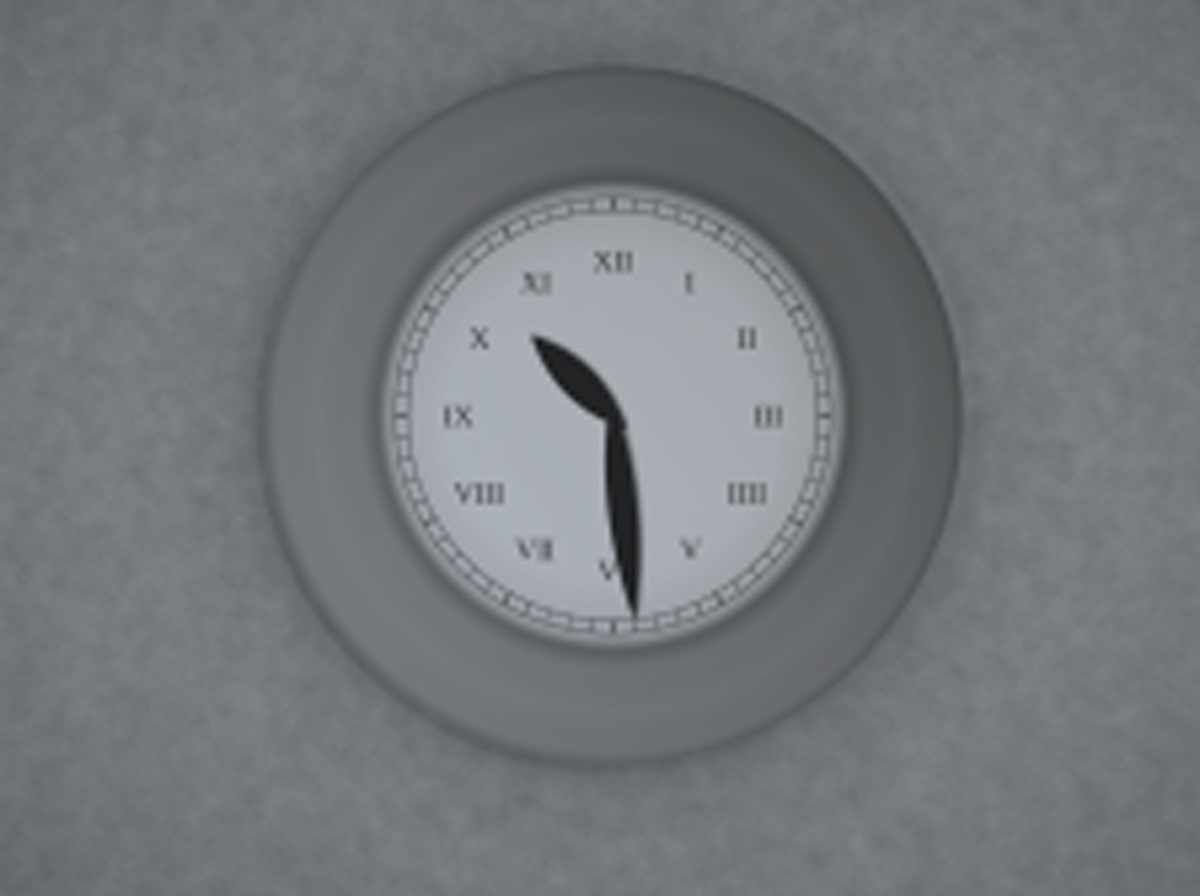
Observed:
10:29
